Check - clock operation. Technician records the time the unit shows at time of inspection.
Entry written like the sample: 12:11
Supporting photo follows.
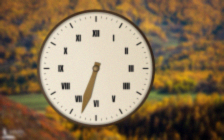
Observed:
6:33
